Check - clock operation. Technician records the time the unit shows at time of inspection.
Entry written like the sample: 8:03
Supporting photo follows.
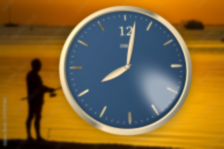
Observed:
8:02
